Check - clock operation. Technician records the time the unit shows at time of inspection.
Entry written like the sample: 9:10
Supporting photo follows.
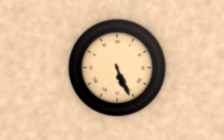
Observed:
5:26
